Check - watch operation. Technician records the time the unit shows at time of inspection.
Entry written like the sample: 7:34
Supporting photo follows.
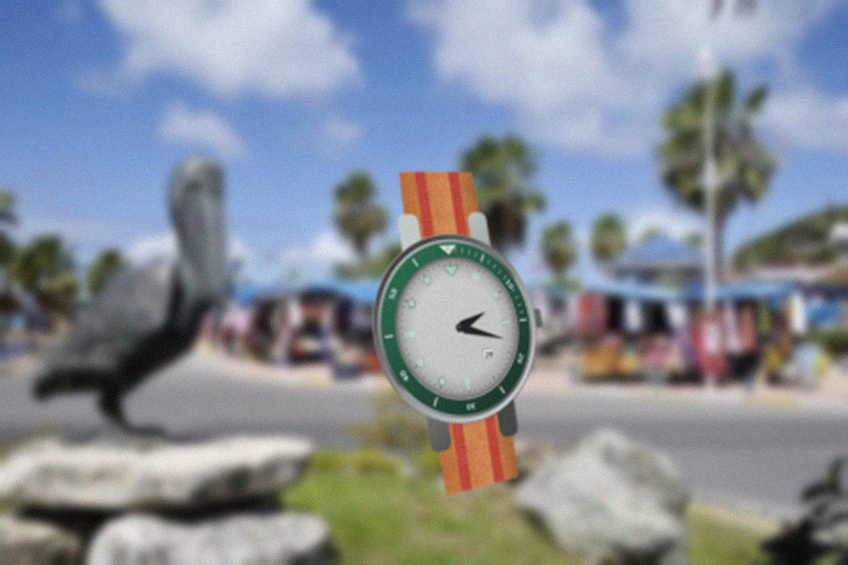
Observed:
2:18
